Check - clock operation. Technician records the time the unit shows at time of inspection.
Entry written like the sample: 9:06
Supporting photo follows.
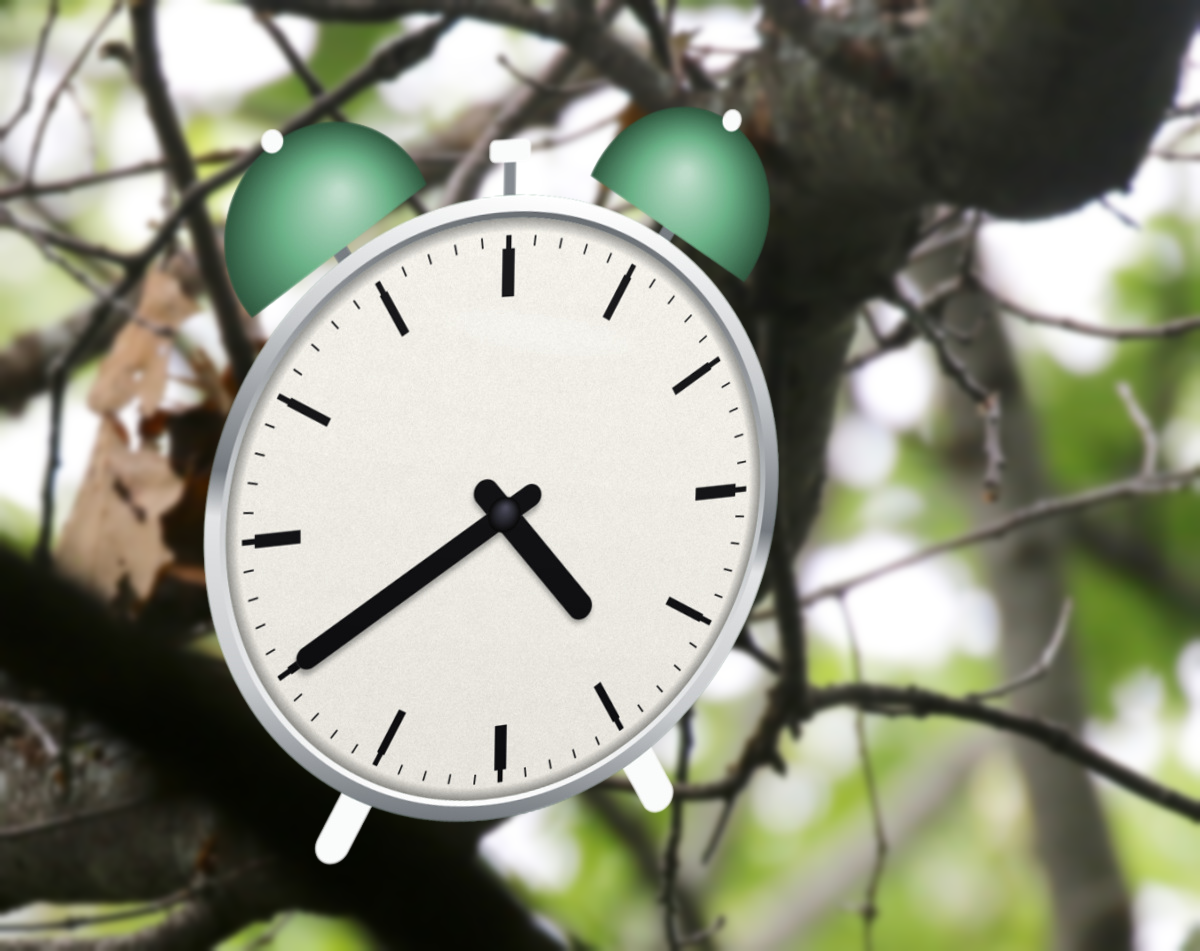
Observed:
4:40
